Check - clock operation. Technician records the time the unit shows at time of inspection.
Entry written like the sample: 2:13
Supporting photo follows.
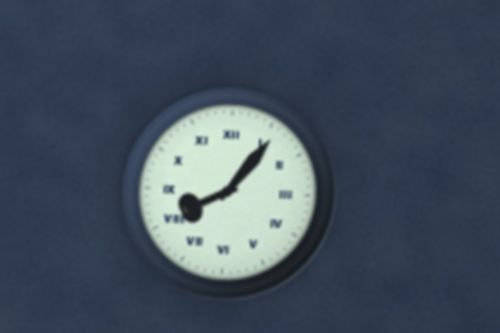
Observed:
8:06
